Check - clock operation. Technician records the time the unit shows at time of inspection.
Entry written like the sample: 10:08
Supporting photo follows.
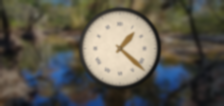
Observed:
1:22
